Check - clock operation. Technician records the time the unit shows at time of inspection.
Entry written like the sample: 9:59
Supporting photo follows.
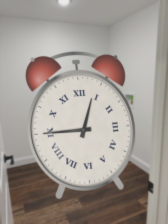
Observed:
12:45
